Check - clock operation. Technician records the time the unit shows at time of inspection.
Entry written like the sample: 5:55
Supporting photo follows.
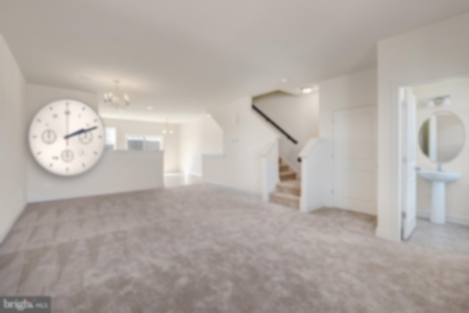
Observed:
2:12
